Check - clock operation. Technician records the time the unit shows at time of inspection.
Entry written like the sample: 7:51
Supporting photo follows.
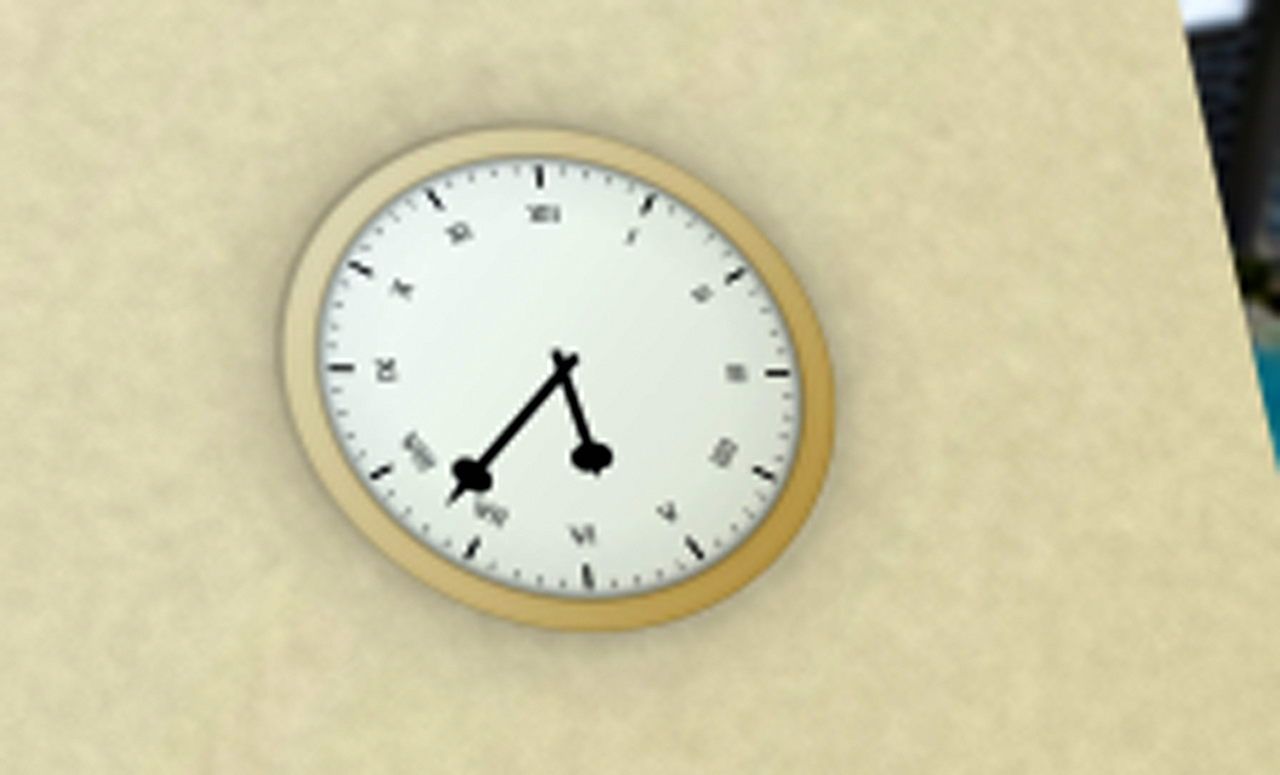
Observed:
5:37
